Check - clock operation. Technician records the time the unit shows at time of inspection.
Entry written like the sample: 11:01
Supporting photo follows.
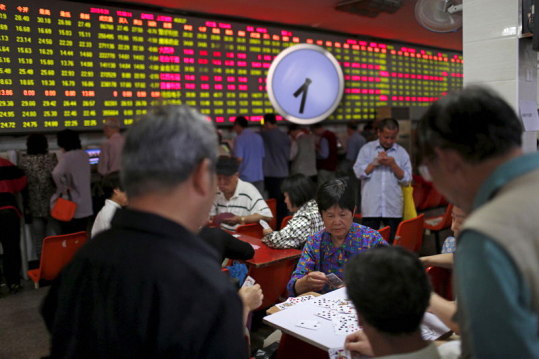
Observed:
7:32
